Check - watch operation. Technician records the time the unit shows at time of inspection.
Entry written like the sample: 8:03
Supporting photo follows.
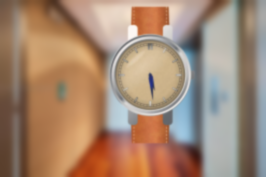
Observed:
5:29
